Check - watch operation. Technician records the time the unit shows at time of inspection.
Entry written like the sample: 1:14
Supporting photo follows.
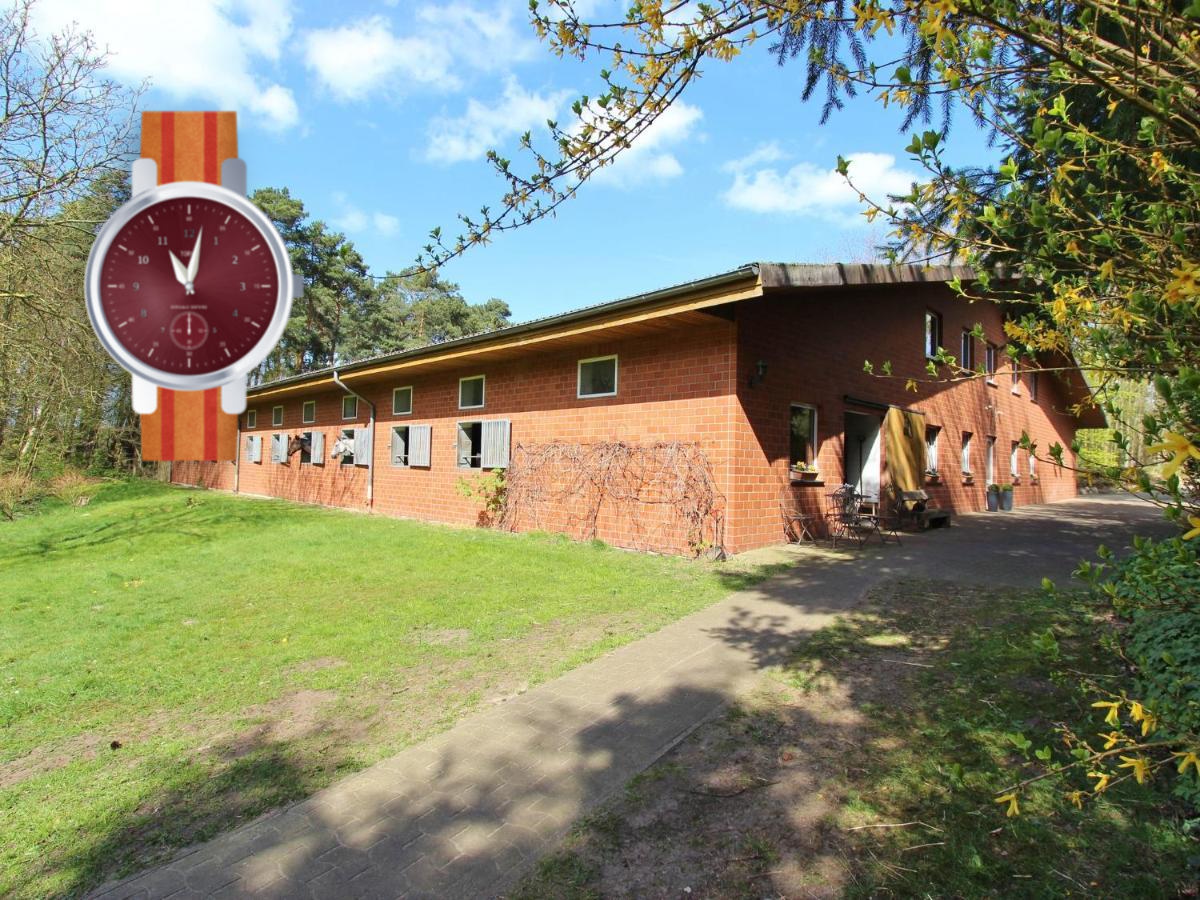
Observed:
11:02
